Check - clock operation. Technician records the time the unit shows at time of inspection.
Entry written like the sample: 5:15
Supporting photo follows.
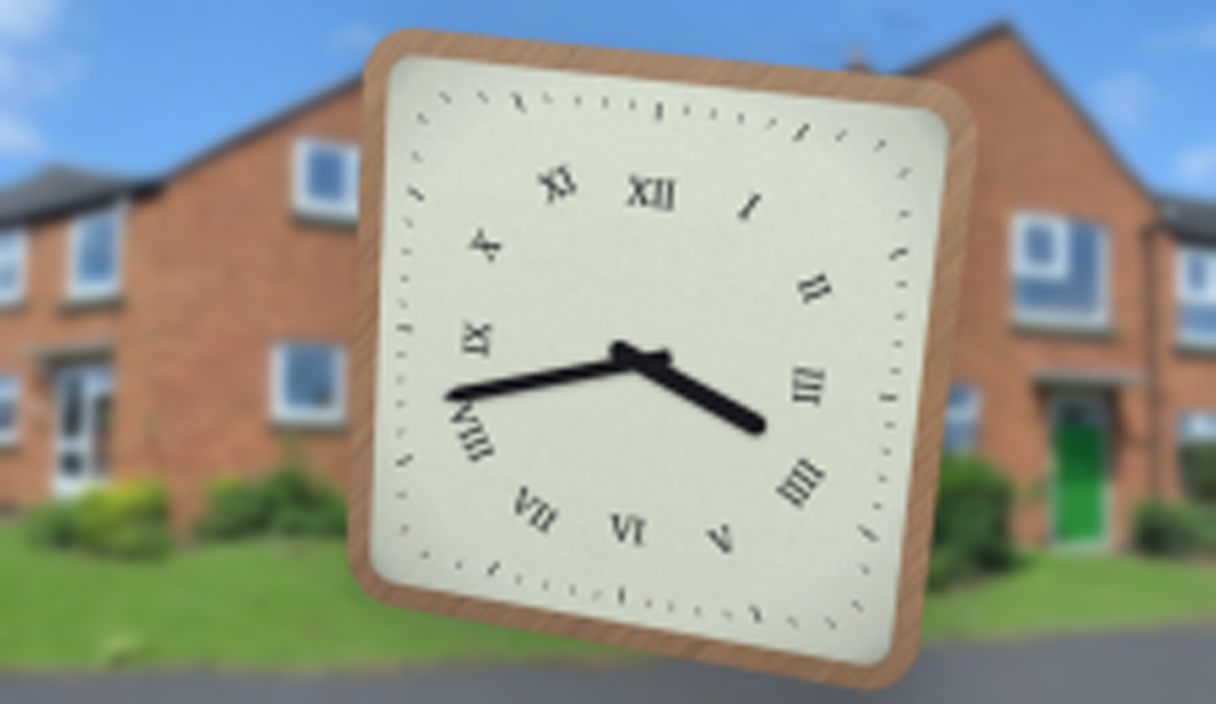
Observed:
3:42
